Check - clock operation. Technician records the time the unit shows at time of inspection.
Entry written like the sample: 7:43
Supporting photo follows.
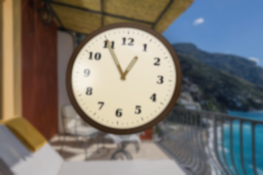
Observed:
12:55
